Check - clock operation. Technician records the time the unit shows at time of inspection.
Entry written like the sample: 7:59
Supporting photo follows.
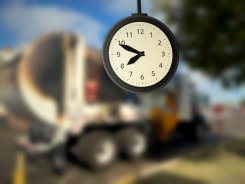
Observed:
7:49
